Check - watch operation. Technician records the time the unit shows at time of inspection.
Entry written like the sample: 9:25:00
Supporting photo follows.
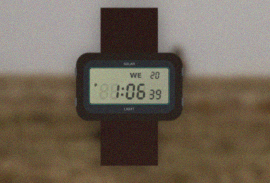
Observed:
1:06:39
